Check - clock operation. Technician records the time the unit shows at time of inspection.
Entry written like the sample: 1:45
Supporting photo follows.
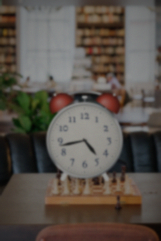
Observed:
4:43
